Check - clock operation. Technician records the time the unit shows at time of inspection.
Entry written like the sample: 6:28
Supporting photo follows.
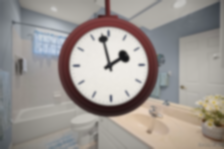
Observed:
1:58
